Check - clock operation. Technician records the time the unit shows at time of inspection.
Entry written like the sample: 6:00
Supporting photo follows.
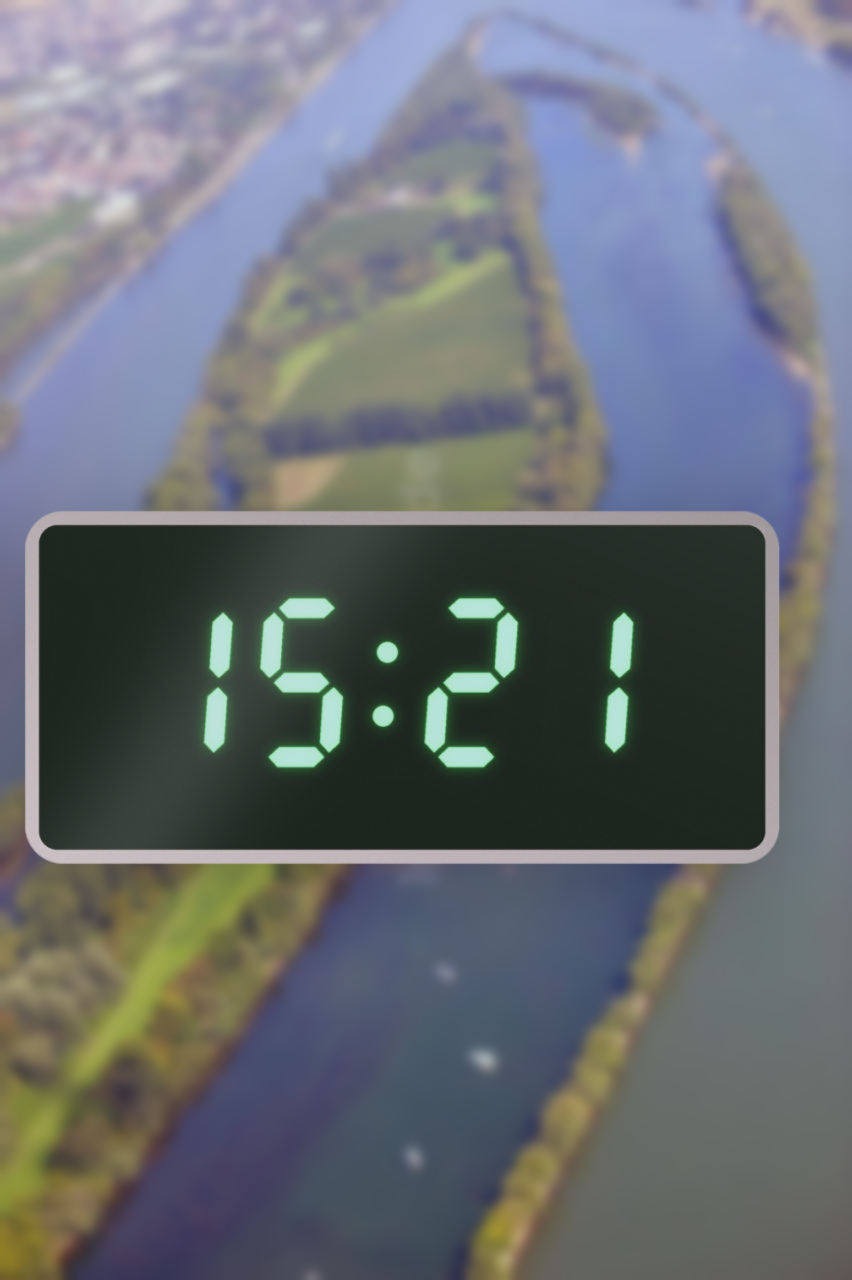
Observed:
15:21
